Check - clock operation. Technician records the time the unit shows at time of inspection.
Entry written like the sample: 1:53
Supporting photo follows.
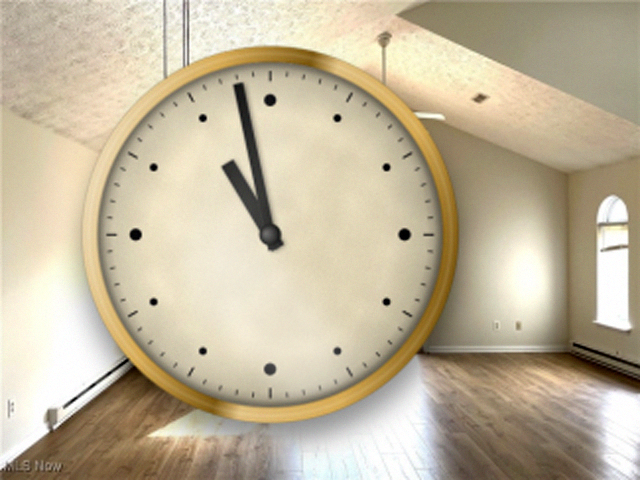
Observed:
10:58
